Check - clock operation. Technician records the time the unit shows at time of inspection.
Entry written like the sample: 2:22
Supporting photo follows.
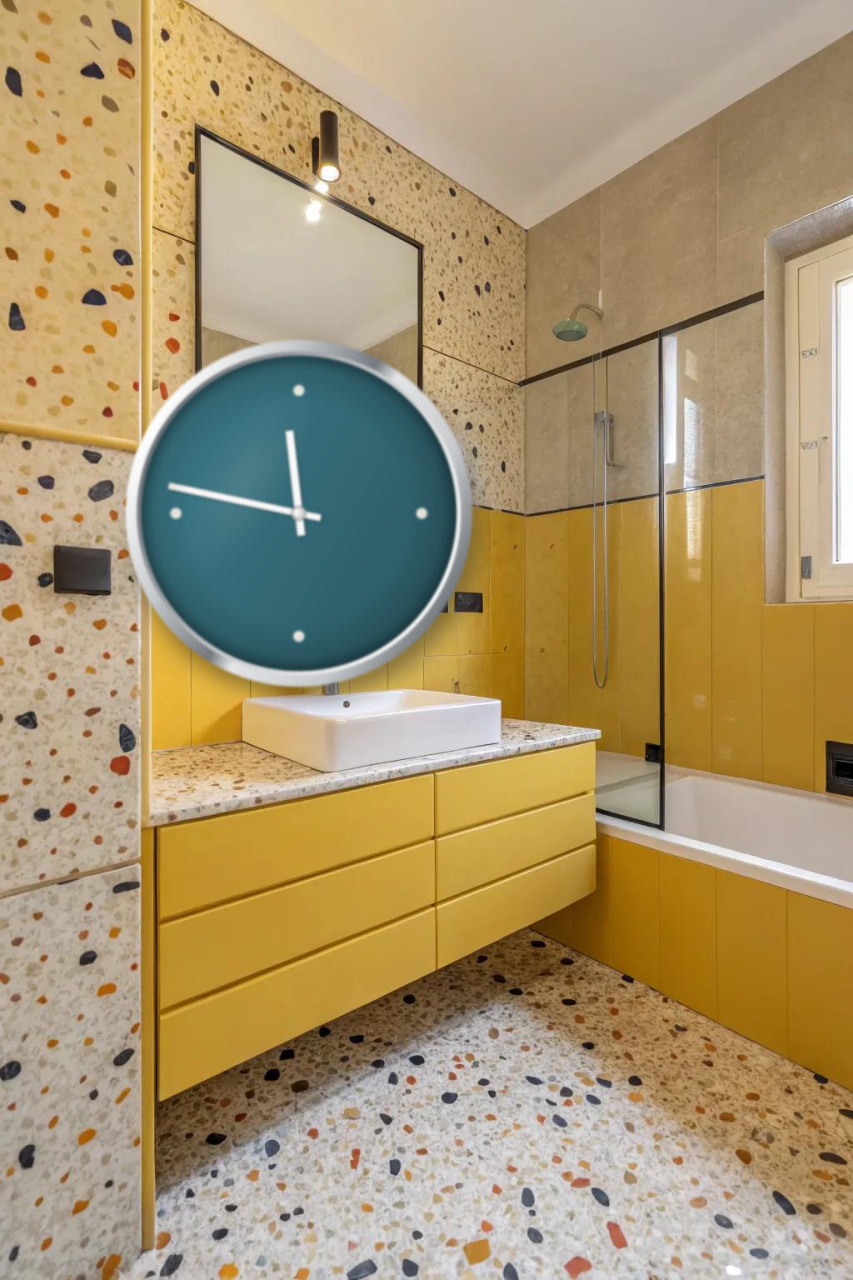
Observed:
11:47
